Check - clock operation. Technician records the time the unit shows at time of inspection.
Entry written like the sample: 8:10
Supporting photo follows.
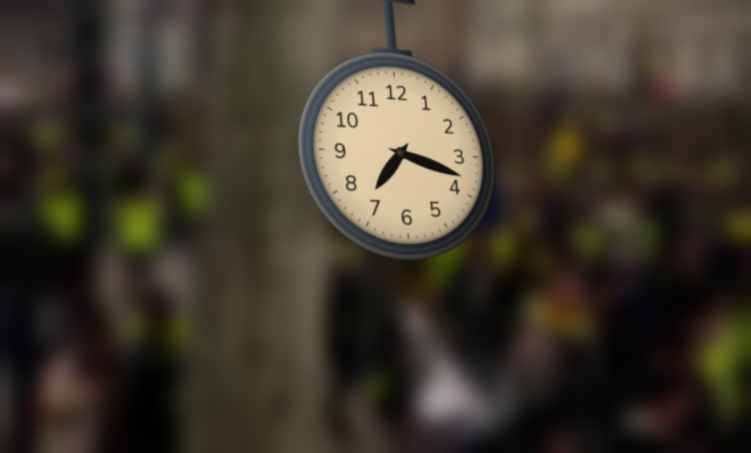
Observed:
7:18
